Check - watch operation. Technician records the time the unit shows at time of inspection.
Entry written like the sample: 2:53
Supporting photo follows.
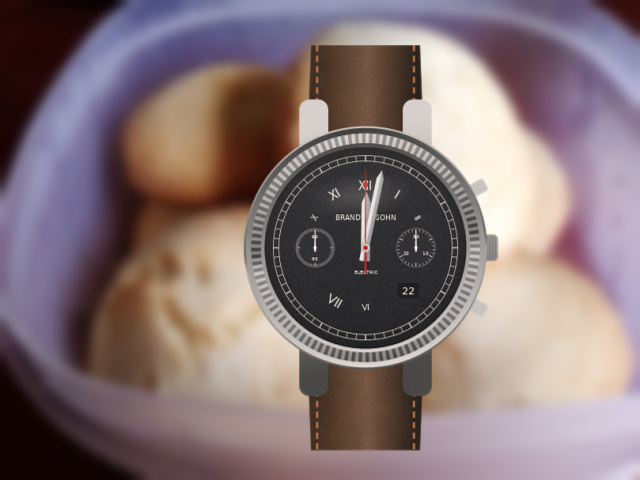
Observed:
12:02
